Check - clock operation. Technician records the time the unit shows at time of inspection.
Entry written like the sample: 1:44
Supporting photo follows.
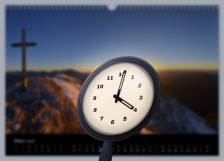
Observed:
4:01
